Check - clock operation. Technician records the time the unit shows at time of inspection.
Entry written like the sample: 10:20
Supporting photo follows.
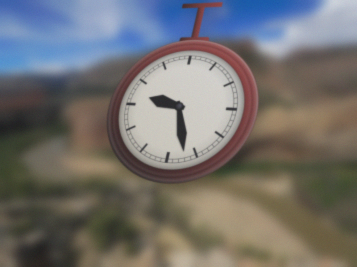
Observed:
9:27
